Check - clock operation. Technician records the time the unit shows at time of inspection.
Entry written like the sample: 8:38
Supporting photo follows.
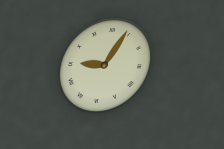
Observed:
9:04
